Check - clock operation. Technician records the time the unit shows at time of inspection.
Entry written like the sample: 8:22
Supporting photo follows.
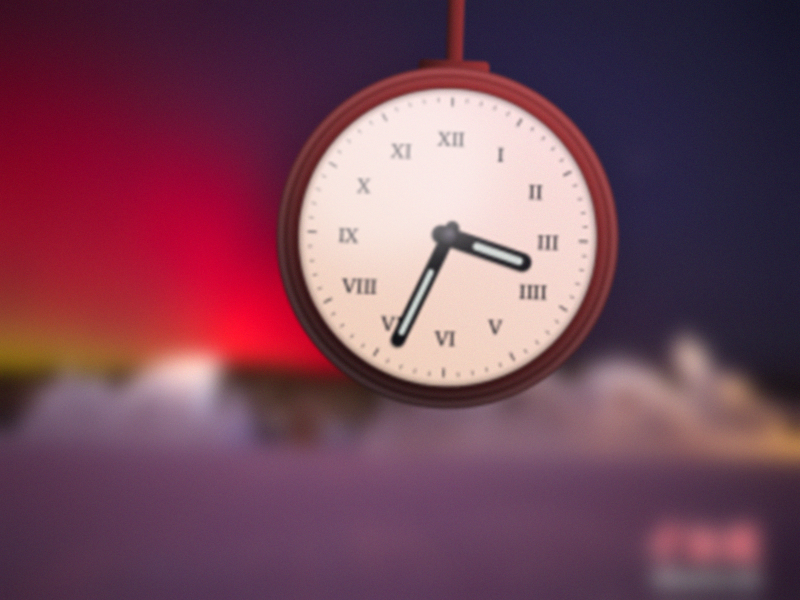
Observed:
3:34
